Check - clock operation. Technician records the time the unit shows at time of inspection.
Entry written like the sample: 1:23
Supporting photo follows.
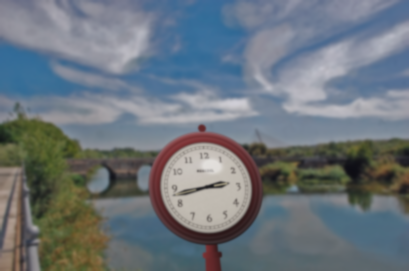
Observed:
2:43
